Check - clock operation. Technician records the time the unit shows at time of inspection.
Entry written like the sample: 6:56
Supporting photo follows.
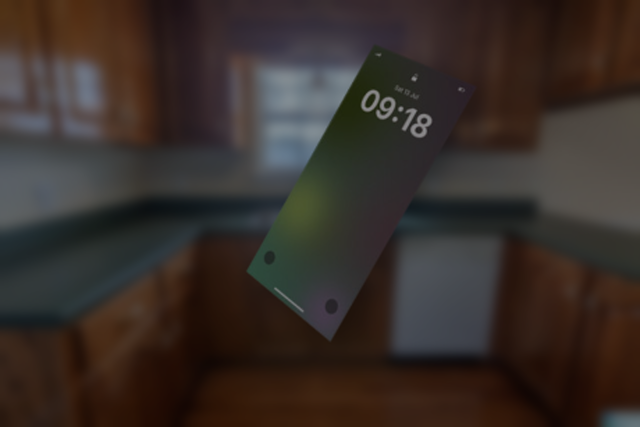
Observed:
9:18
